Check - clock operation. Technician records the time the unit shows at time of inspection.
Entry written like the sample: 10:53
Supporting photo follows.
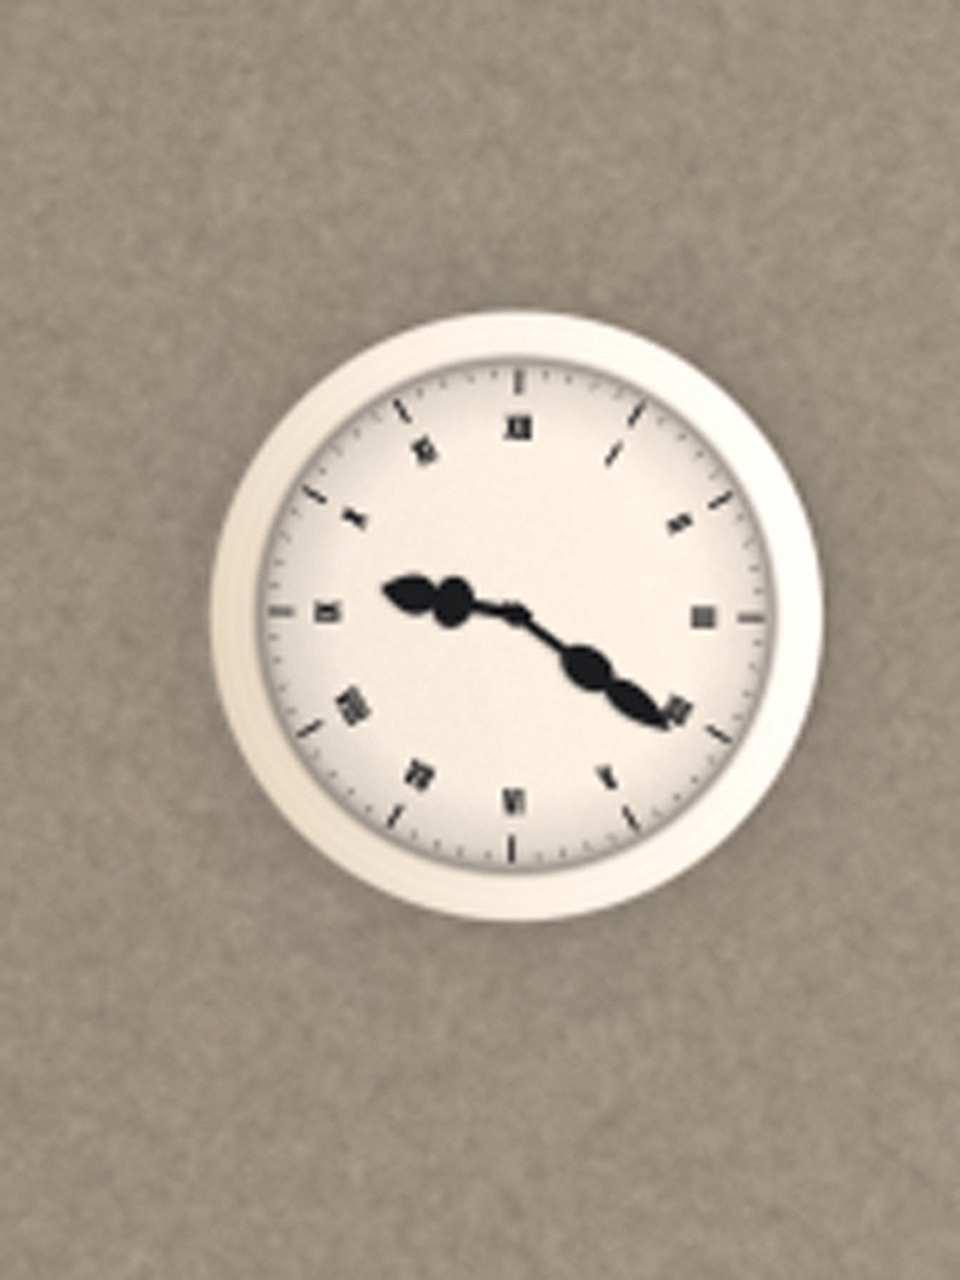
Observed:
9:21
